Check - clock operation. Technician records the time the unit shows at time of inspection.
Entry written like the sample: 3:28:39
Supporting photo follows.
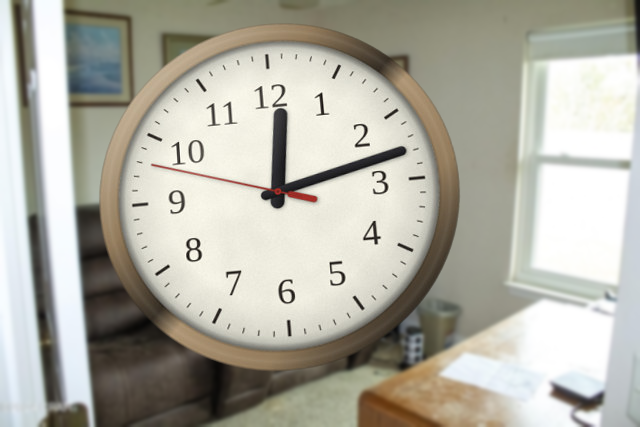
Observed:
12:12:48
